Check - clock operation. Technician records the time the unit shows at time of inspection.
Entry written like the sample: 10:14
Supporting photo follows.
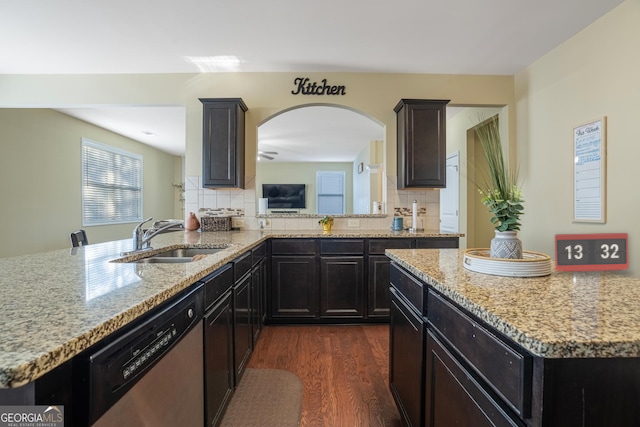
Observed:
13:32
